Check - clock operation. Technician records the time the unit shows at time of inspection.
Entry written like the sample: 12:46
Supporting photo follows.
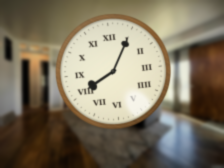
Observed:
8:05
